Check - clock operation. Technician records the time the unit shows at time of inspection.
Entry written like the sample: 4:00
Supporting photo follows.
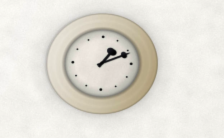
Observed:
1:11
